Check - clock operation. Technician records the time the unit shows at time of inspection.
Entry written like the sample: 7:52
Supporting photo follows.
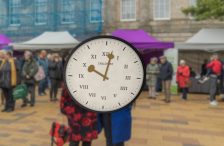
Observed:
10:02
